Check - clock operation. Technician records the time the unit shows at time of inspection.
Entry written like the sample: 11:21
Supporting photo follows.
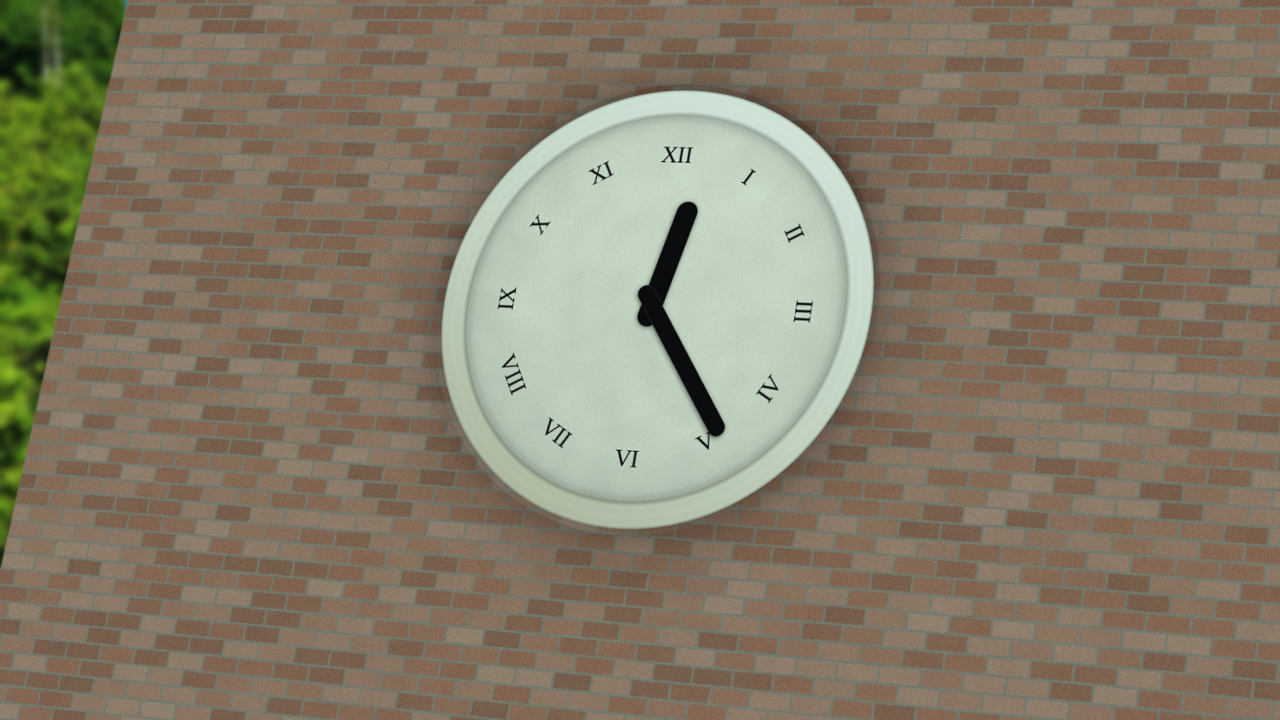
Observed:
12:24
